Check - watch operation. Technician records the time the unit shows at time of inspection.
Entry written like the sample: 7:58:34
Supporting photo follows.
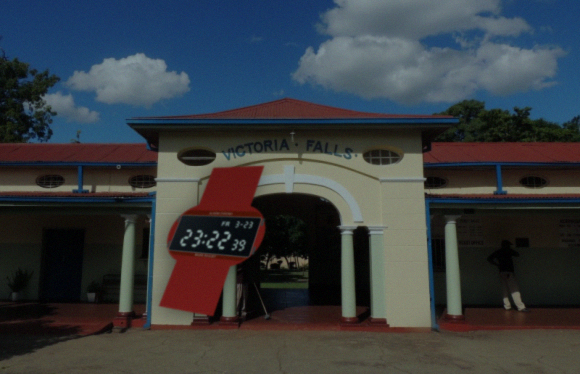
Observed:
23:22:39
